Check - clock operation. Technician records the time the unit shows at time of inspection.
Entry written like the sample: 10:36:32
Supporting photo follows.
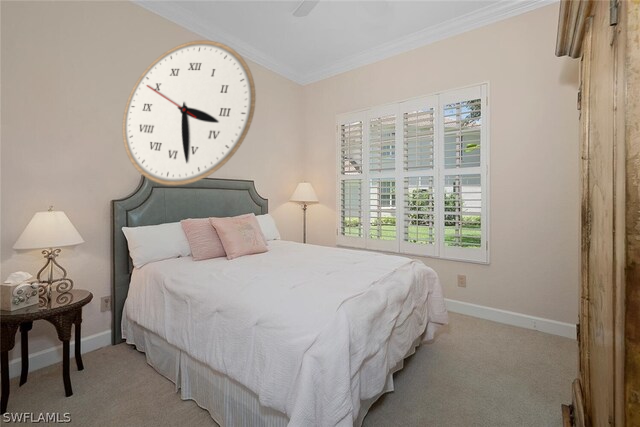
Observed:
3:26:49
